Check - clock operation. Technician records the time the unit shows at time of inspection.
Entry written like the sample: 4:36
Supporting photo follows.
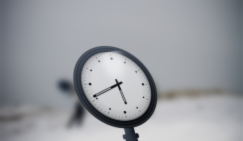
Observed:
5:41
